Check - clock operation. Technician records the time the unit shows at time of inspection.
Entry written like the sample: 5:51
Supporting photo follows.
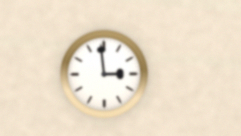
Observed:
2:59
